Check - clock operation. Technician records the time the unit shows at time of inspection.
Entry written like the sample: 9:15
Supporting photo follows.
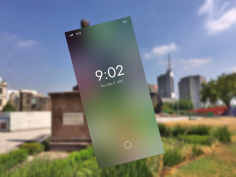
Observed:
9:02
